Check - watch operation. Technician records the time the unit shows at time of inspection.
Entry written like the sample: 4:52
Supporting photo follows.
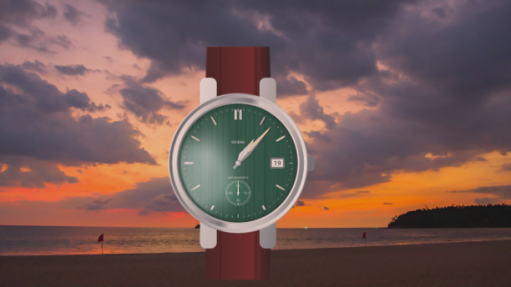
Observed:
1:07
